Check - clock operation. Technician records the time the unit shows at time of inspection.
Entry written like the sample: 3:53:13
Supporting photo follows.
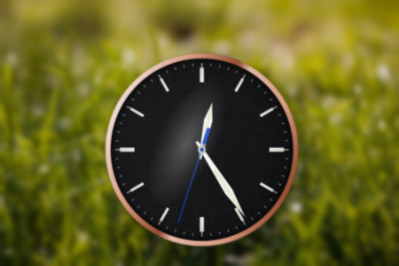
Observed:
12:24:33
